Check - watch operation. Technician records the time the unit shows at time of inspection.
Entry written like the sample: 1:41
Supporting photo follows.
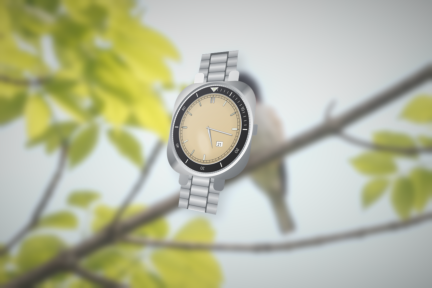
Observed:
5:17
